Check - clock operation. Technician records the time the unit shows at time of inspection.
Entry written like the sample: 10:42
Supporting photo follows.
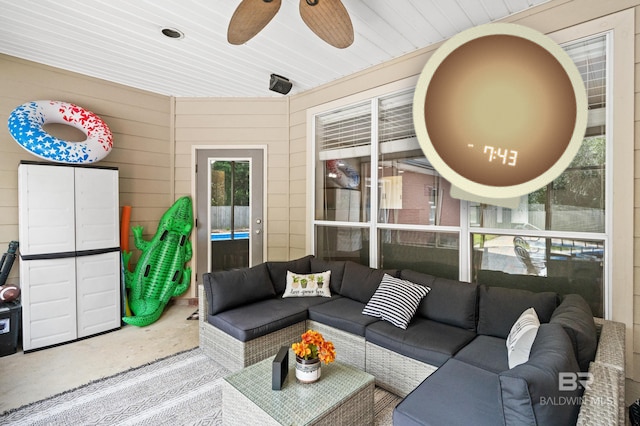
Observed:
7:43
